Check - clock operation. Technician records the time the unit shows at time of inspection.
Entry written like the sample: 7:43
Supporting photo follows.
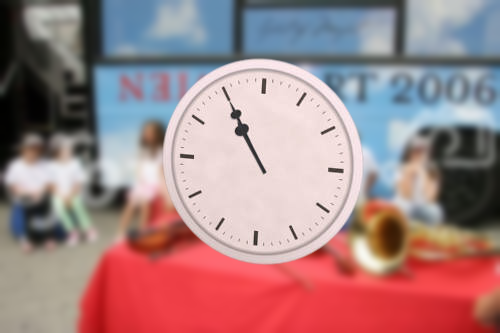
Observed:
10:55
